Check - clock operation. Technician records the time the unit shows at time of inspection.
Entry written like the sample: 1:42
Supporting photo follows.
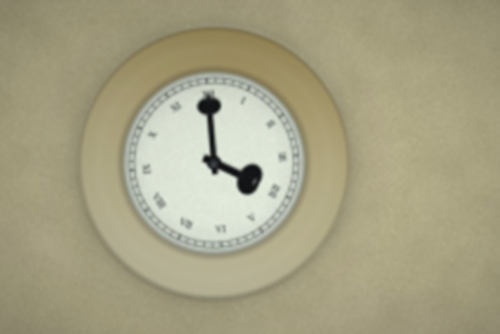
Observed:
4:00
